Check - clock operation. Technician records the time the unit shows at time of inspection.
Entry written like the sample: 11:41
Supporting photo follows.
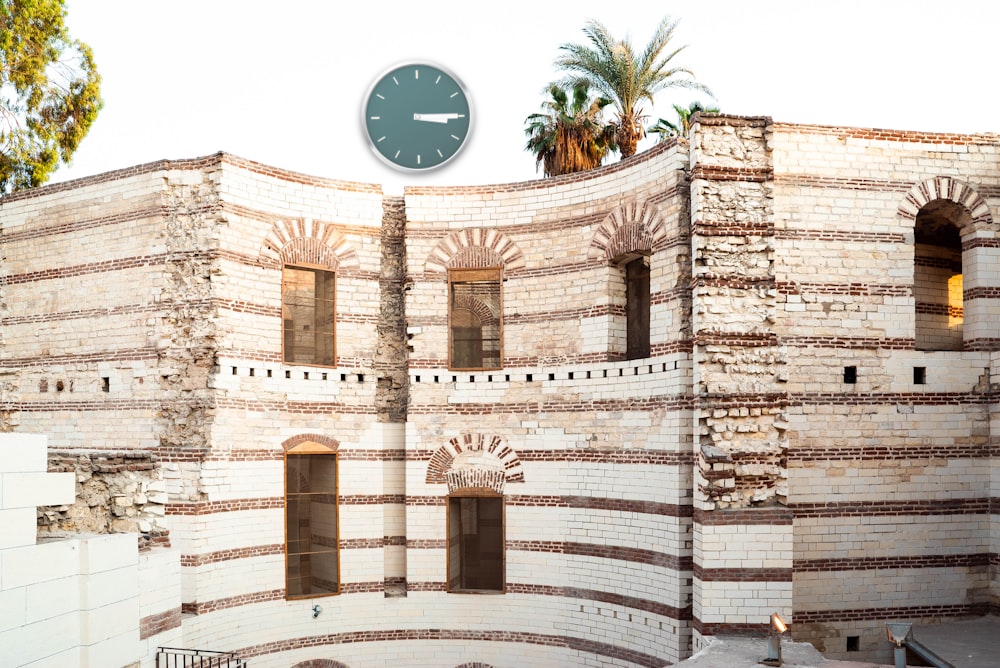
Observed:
3:15
